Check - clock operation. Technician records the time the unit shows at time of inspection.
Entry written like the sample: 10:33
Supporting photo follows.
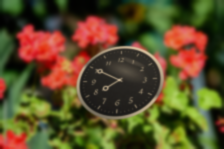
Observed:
7:50
